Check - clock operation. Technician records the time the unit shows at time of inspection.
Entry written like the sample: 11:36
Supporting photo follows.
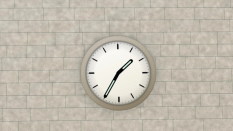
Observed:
1:35
